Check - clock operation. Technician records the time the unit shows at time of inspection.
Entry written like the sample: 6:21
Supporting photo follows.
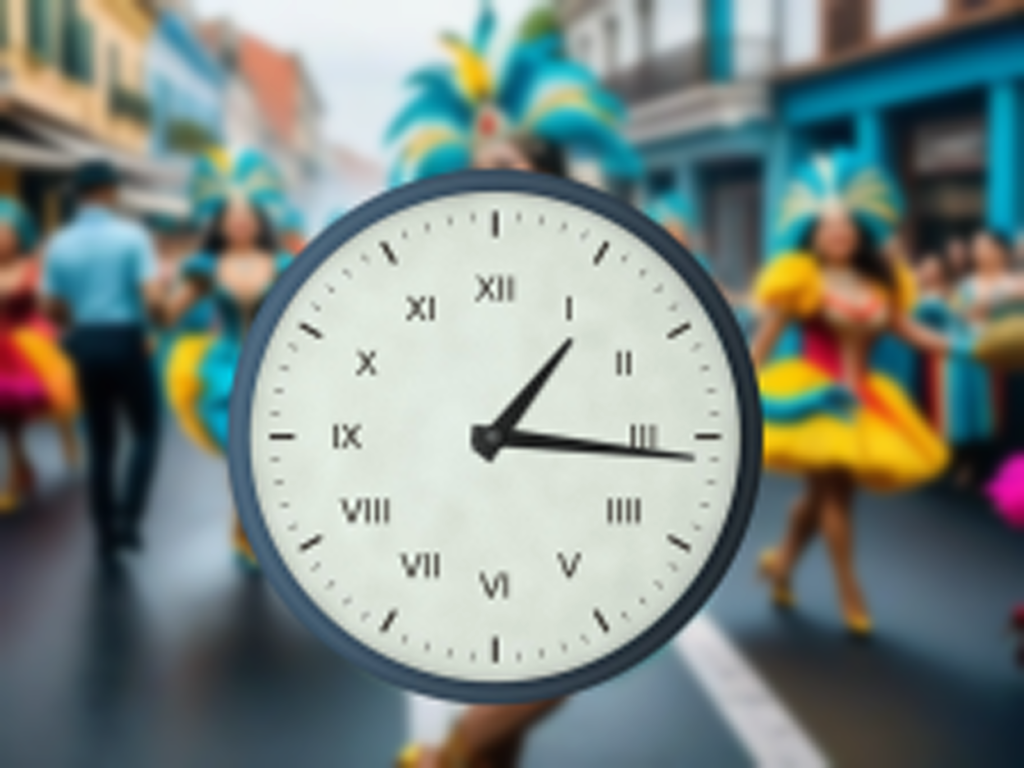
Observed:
1:16
